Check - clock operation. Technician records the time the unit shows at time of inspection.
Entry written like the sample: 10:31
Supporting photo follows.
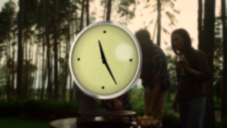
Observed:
11:25
